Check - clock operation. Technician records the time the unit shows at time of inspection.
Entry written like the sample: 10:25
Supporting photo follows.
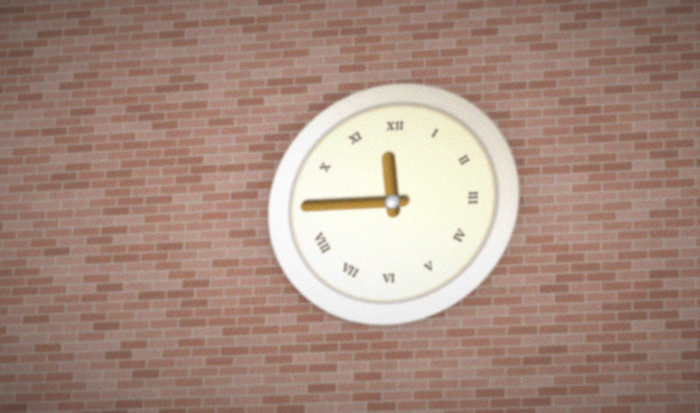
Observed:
11:45
